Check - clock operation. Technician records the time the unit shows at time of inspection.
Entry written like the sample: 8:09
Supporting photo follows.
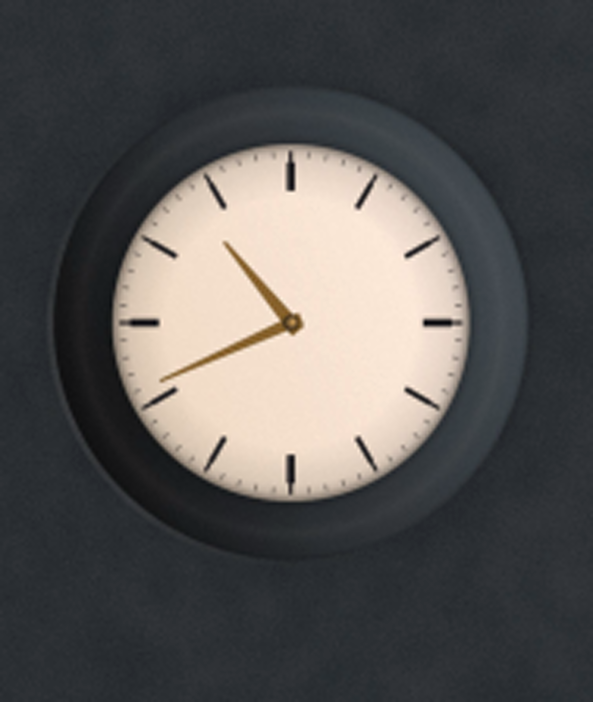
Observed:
10:41
